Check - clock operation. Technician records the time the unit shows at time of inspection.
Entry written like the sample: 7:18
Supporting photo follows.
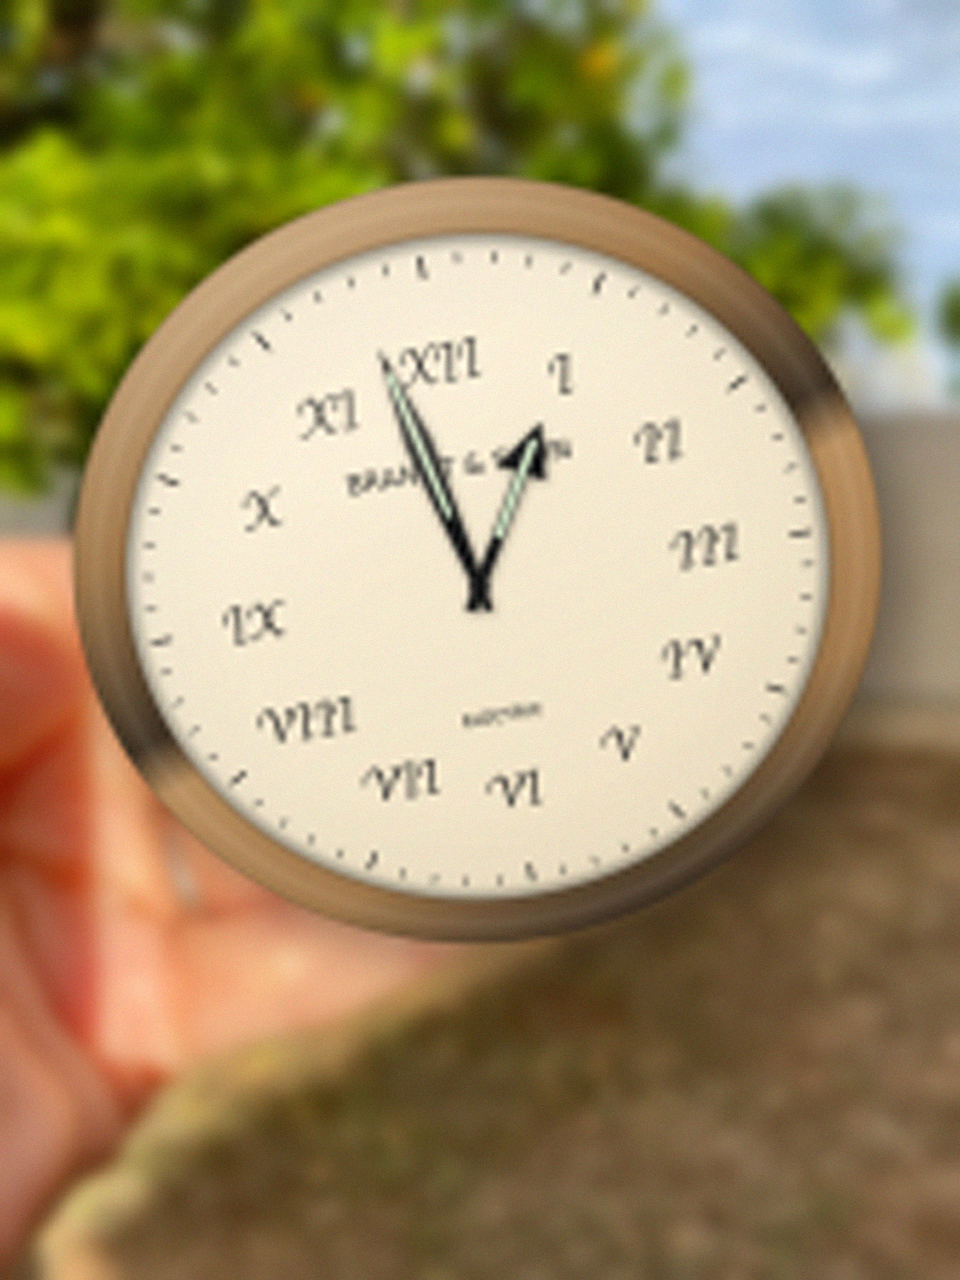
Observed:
12:58
